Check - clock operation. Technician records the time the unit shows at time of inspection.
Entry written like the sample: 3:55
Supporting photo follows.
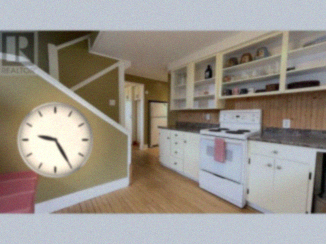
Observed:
9:25
